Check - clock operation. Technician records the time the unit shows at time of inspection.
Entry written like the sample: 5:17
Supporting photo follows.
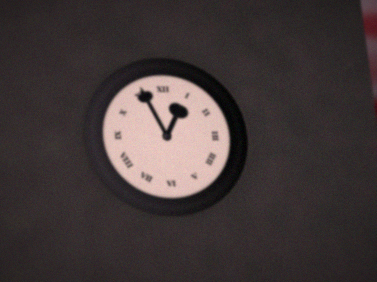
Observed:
12:56
